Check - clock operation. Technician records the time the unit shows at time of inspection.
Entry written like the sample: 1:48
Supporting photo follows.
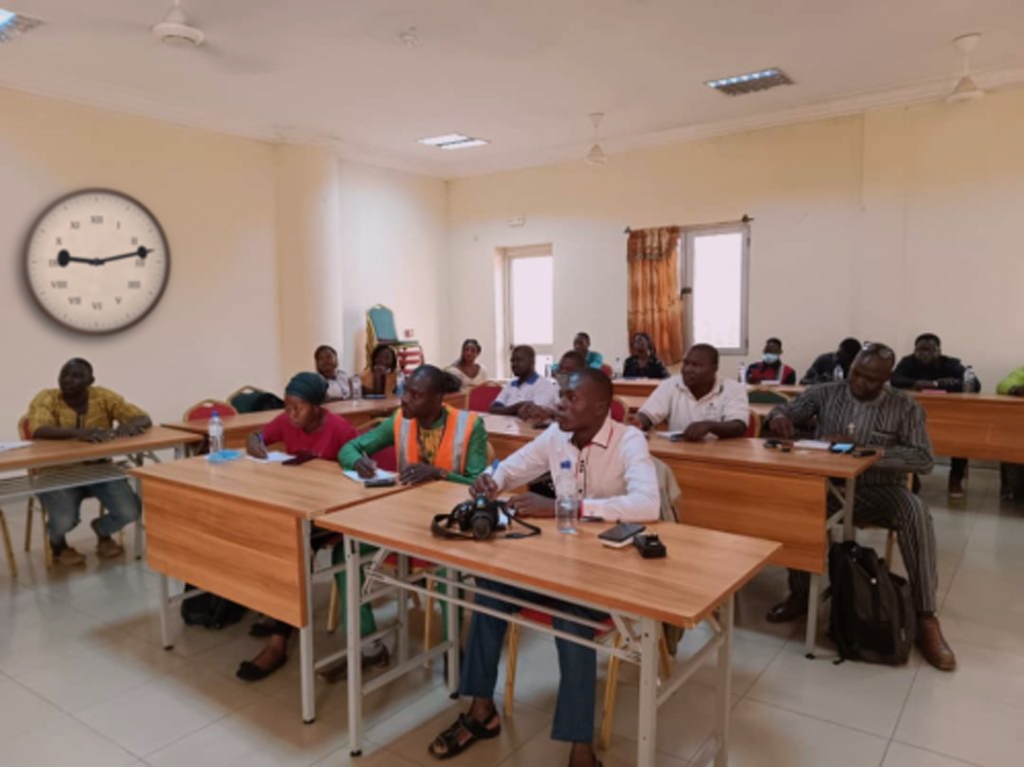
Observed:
9:13
